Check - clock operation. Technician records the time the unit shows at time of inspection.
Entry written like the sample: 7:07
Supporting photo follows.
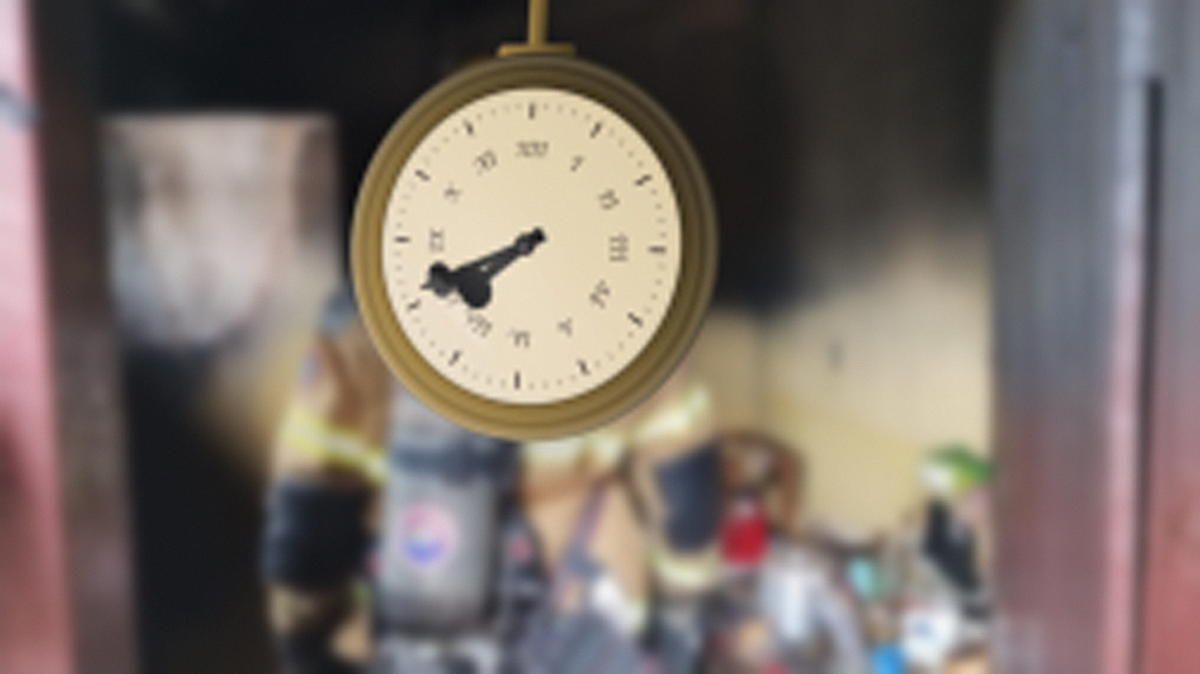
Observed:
7:41
